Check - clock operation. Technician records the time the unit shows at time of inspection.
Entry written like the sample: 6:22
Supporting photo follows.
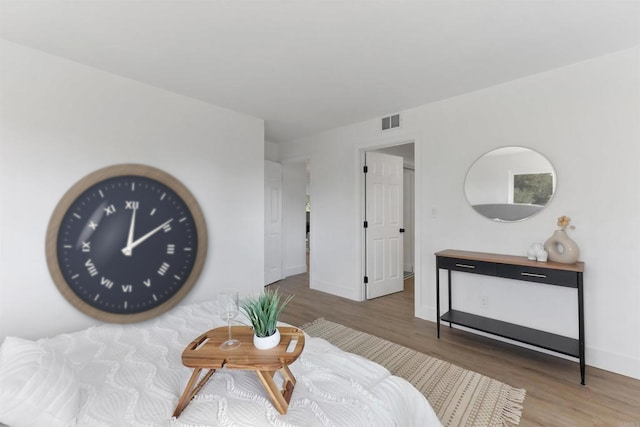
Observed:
12:09
